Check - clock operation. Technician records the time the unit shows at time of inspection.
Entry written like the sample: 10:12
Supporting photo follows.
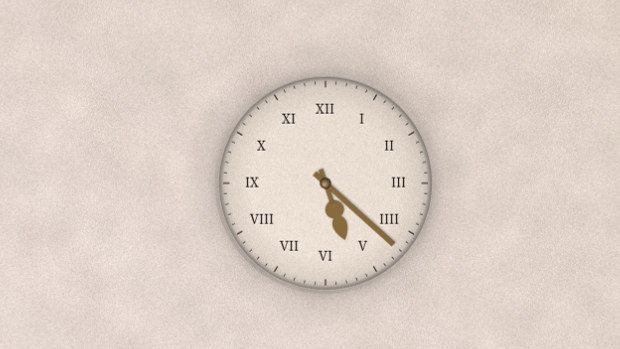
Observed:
5:22
